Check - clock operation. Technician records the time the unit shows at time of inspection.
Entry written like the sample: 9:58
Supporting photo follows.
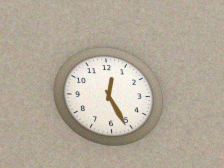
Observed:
12:26
